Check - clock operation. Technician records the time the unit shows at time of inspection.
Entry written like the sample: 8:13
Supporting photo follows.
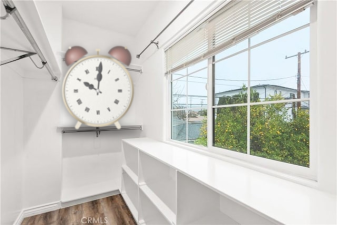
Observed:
10:01
